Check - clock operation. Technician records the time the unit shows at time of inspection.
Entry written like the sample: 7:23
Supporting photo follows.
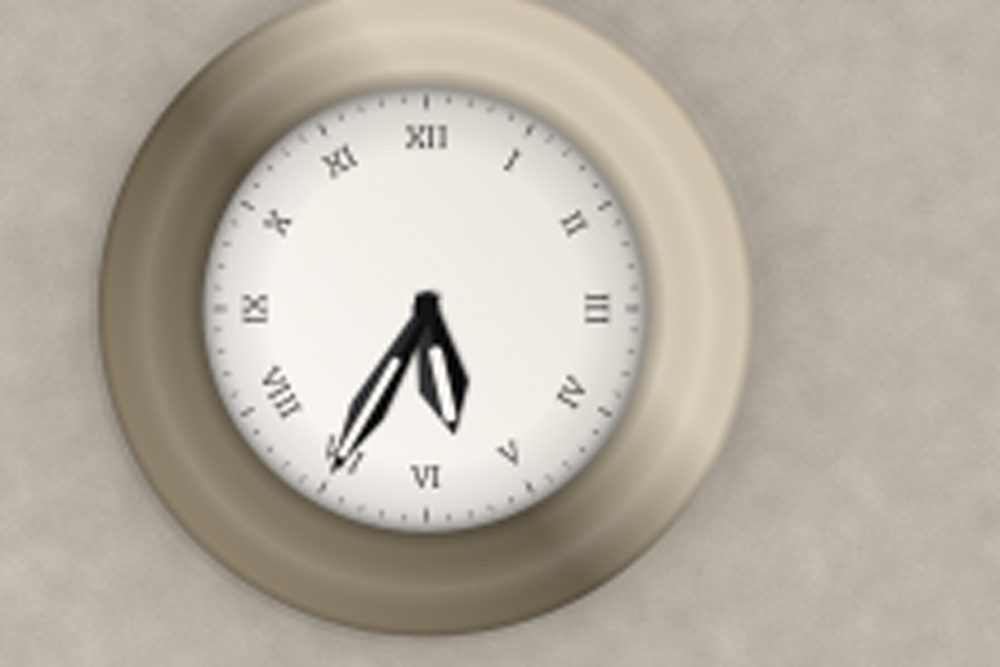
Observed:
5:35
